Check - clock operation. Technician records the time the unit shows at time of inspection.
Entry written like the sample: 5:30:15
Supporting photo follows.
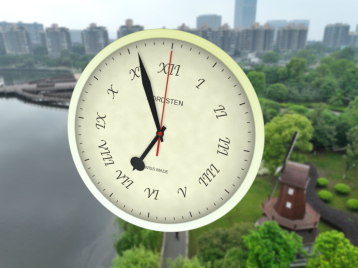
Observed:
6:56:00
